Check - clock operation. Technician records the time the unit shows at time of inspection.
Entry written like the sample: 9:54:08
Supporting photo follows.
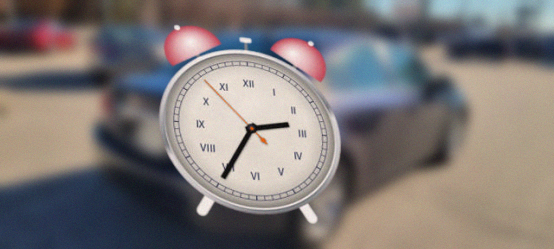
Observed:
2:34:53
